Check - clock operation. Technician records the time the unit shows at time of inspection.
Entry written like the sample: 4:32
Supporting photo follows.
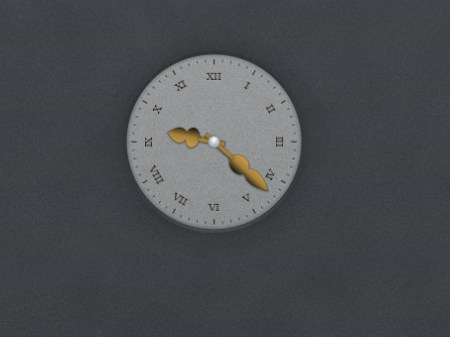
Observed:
9:22
